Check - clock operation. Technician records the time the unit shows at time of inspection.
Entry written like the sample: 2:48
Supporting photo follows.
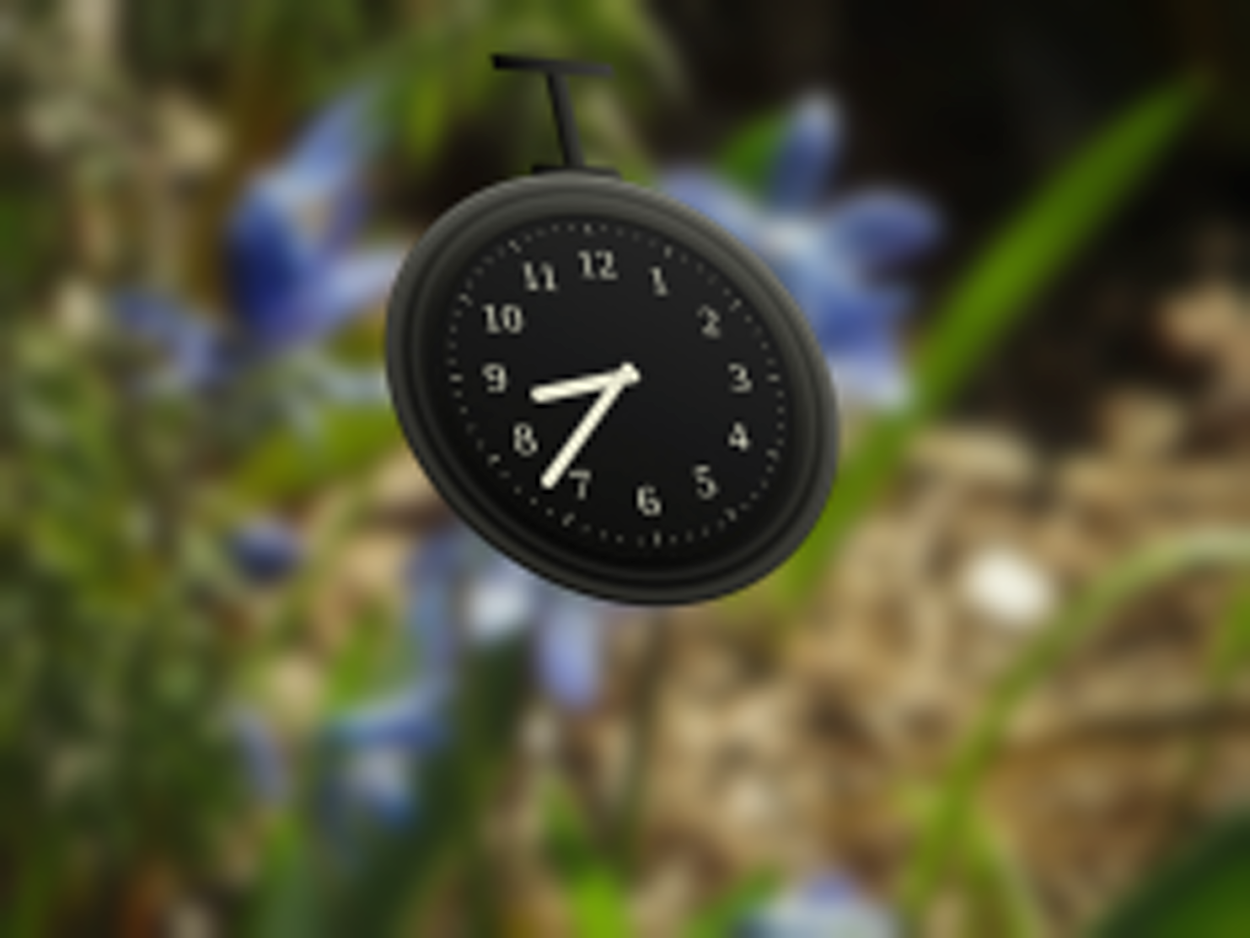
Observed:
8:37
